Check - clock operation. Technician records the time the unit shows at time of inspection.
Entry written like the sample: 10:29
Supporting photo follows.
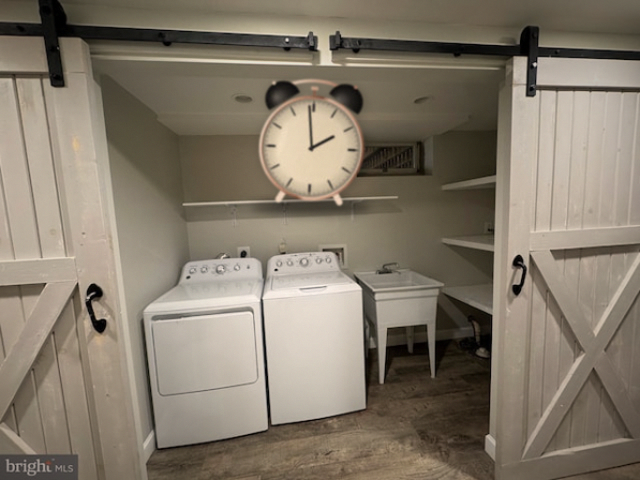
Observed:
1:59
